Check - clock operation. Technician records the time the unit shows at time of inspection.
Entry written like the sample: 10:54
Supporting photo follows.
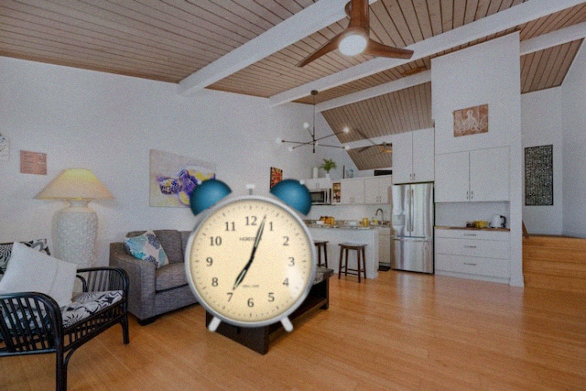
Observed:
7:03
